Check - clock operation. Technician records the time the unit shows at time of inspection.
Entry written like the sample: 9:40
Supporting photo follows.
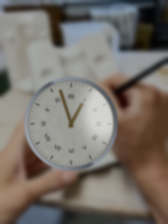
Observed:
12:57
